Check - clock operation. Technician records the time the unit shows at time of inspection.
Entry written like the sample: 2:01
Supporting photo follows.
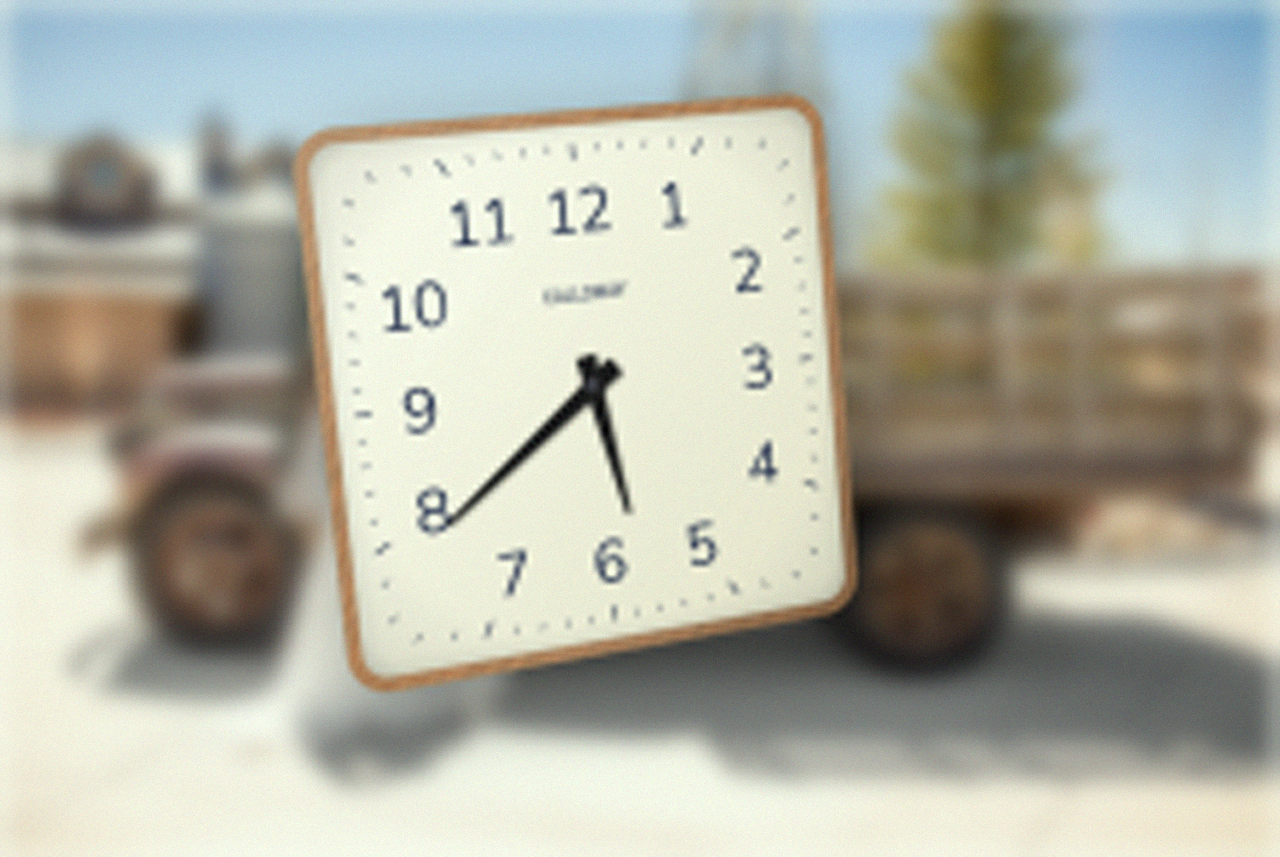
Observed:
5:39
